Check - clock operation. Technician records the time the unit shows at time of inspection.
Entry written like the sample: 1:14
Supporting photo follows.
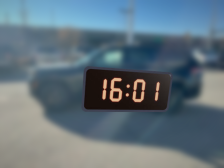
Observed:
16:01
